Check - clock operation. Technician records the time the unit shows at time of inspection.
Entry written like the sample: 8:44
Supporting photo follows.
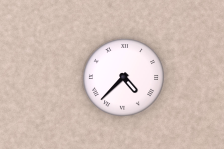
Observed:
4:37
